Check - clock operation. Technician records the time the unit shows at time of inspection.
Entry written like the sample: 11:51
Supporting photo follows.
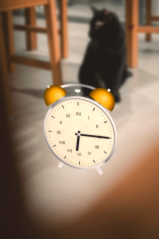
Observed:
6:15
